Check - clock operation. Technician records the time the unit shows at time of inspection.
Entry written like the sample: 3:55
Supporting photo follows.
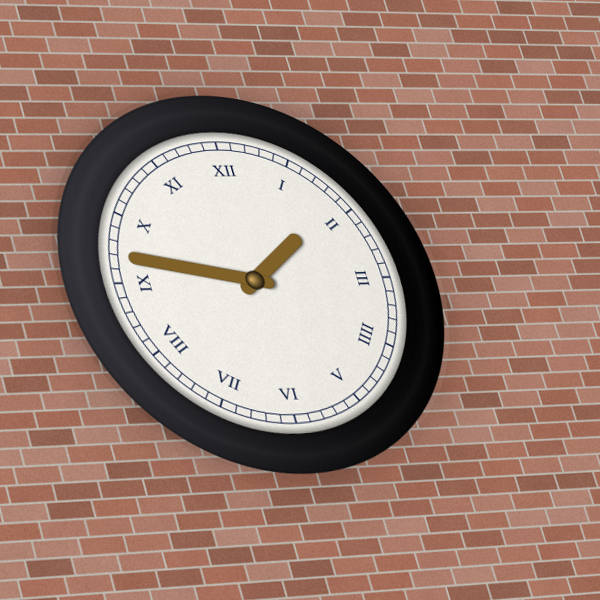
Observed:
1:47
